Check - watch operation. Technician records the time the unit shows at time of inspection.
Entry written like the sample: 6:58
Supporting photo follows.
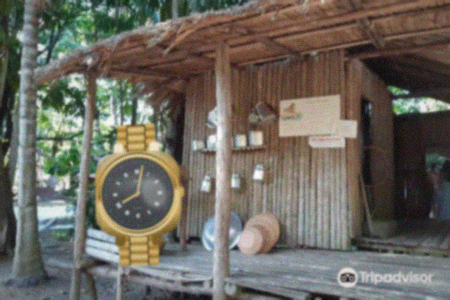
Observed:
8:02
